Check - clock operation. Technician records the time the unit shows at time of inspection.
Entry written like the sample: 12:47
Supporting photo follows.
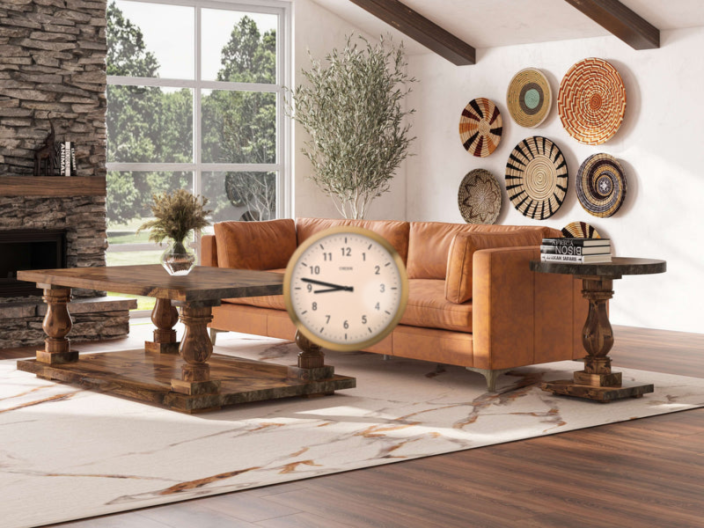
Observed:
8:47
